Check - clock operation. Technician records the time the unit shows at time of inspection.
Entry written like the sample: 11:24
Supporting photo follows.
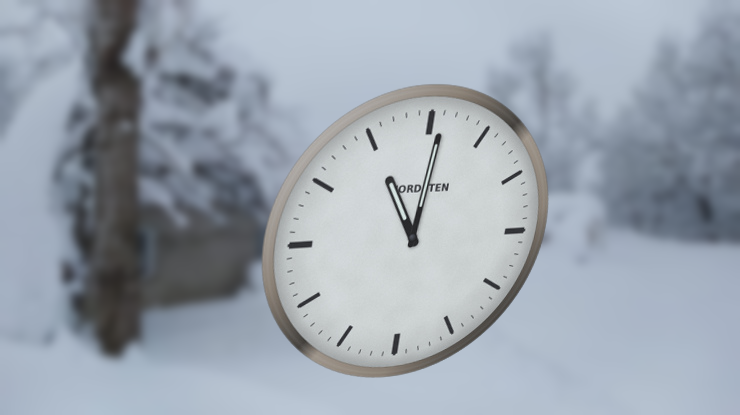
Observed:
11:01
